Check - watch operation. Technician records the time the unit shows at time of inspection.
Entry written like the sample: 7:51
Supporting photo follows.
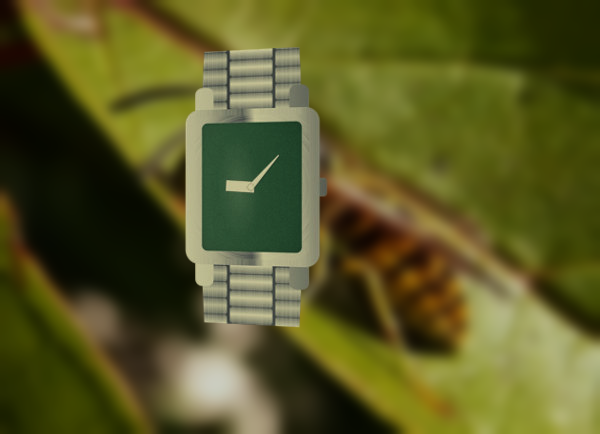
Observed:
9:07
